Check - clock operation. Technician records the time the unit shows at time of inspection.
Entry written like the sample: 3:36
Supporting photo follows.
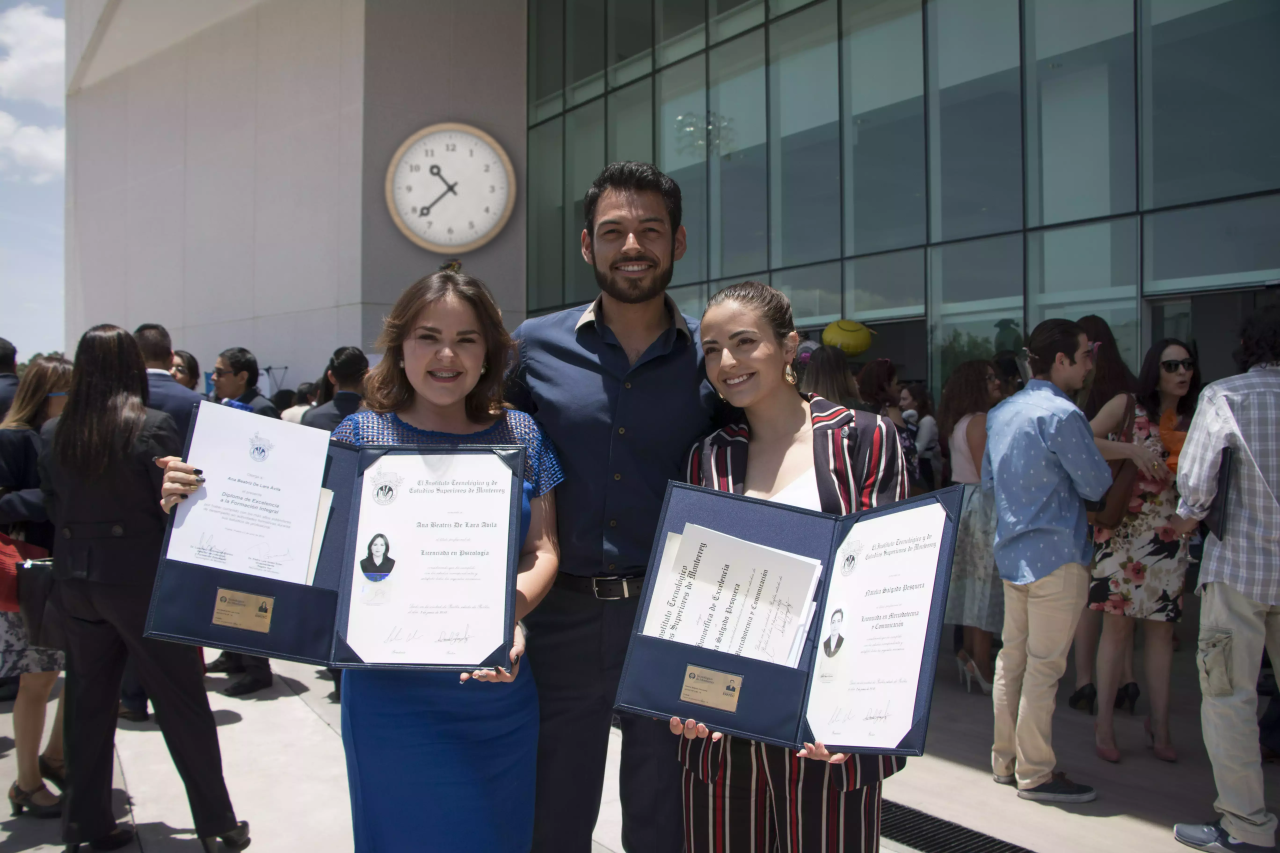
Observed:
10:38
